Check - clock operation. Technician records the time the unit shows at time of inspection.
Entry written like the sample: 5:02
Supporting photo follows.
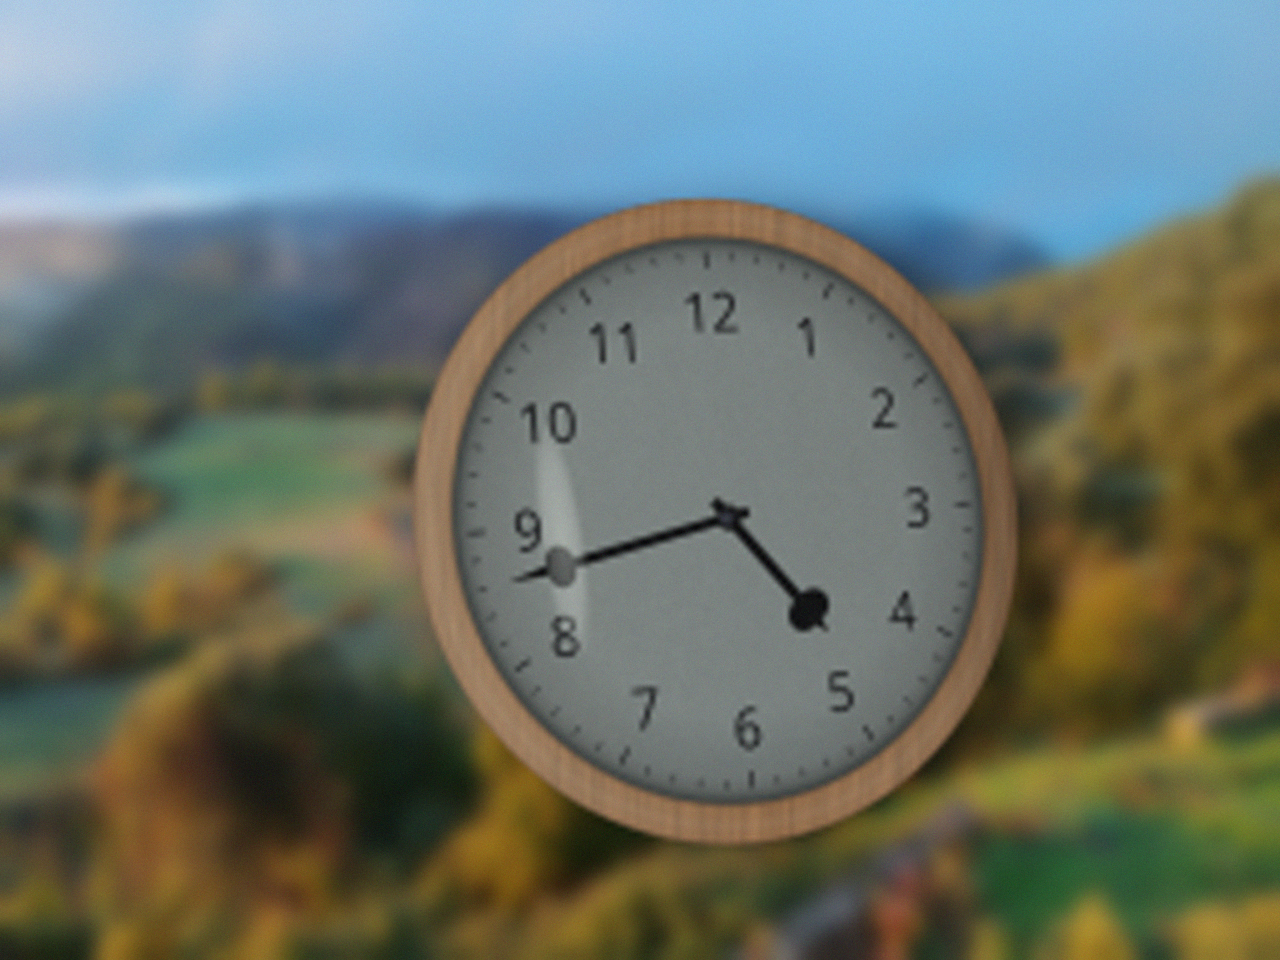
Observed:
4:43
